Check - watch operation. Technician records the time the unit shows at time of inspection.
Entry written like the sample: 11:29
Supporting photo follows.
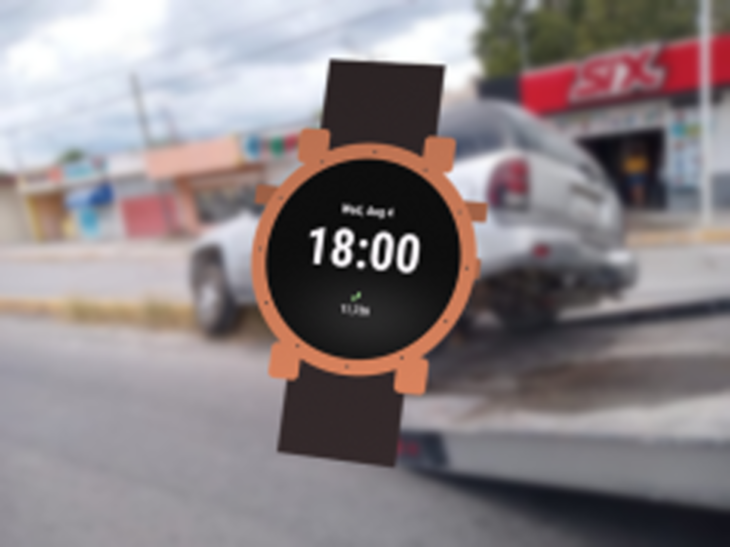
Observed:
18:00
